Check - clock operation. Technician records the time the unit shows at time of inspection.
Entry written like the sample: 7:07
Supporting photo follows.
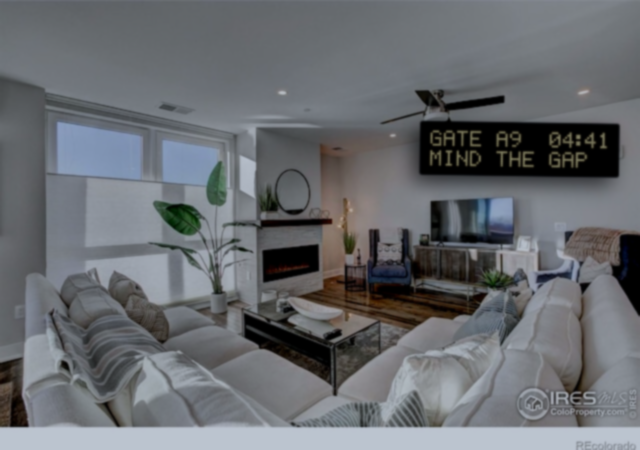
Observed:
4:41
